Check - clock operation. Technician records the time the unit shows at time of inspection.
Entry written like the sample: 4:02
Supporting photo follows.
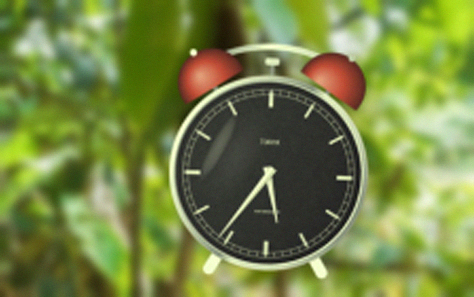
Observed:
5:36
